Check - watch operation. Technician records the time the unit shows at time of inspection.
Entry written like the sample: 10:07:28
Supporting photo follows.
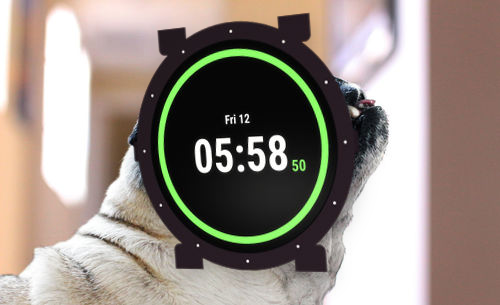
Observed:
5:58:50
